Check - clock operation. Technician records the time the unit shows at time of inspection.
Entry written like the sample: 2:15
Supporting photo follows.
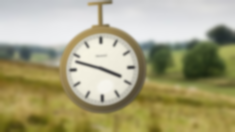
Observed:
3:48
